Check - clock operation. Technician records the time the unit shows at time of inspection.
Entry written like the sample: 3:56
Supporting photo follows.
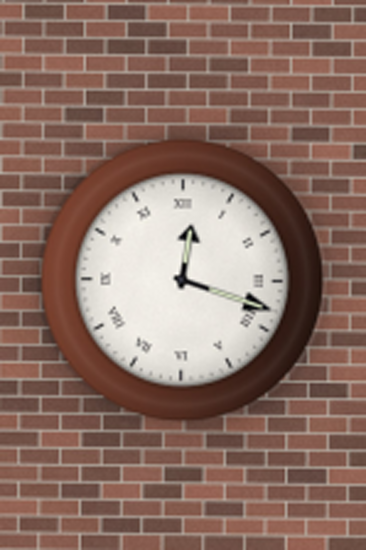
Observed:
12:18
